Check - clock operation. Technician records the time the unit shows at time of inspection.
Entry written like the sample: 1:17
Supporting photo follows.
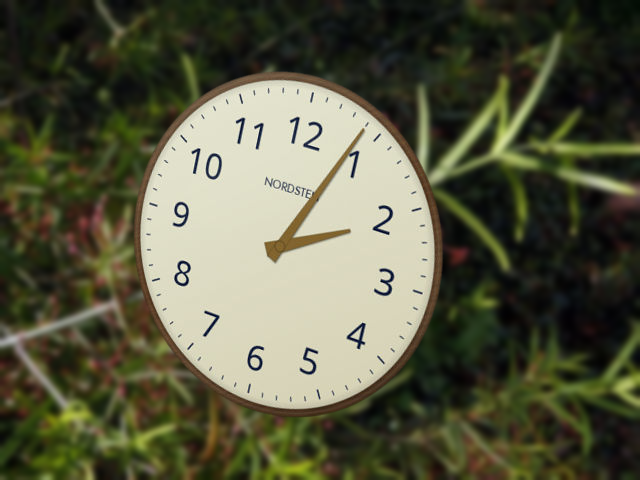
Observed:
2:04
